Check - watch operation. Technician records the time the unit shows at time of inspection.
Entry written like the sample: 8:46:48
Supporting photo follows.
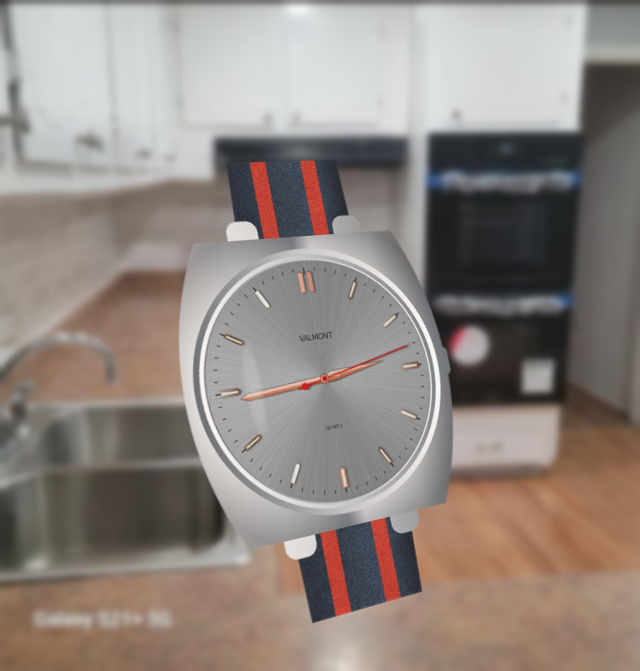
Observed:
2:44:13
